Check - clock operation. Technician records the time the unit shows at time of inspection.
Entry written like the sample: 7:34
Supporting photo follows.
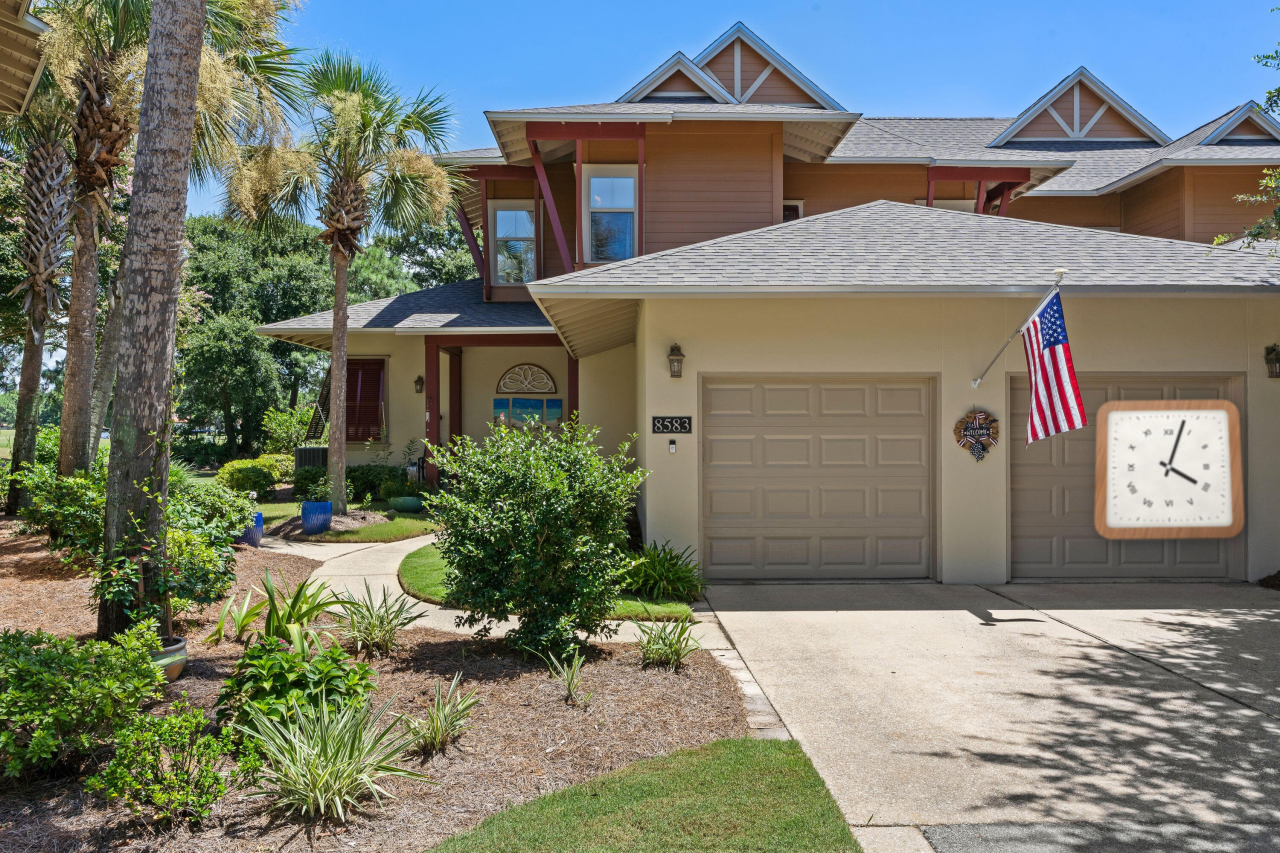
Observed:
4:03
